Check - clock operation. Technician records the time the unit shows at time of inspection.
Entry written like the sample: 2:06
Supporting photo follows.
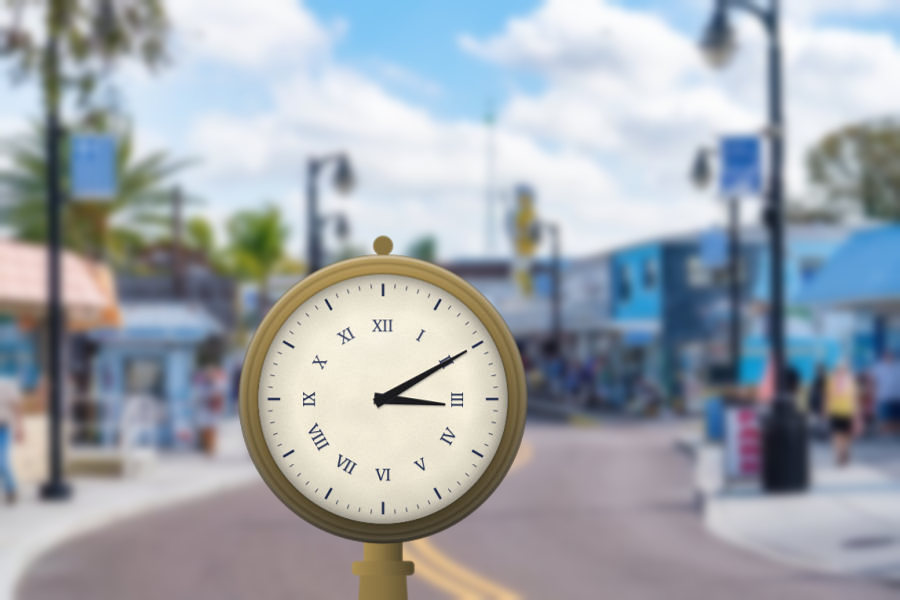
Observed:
3:10
